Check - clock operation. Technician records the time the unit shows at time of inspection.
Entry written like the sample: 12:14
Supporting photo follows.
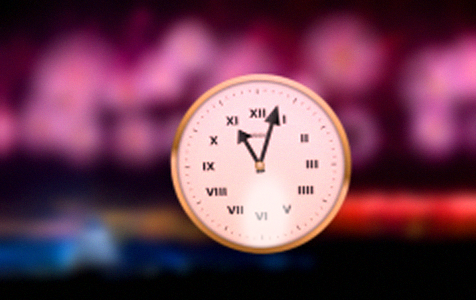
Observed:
11:03
